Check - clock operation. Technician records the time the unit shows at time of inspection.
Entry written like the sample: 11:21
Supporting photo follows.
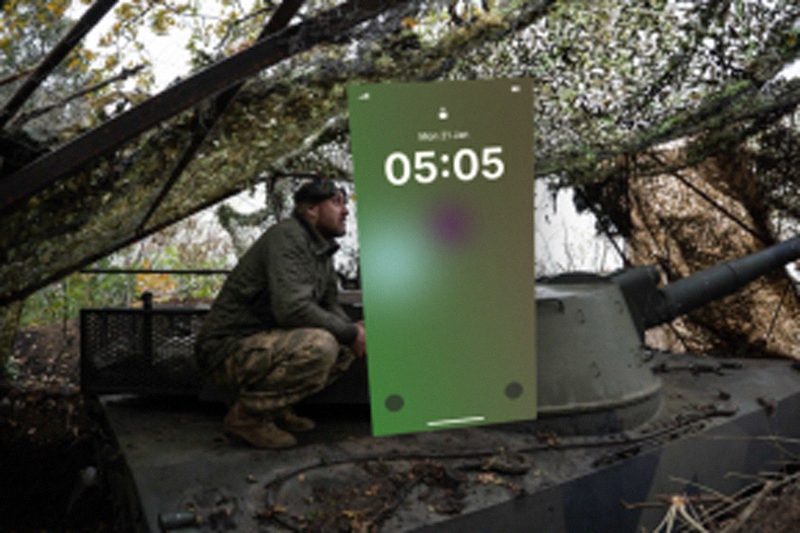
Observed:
5:05
